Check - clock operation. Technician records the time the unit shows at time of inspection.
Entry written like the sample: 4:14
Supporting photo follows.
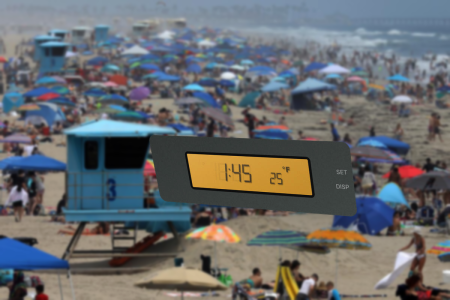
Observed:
1:45
